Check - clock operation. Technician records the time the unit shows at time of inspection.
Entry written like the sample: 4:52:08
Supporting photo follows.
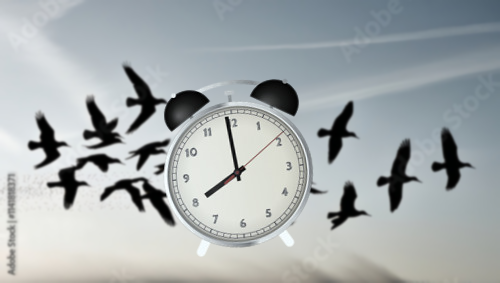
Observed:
7:59:09
